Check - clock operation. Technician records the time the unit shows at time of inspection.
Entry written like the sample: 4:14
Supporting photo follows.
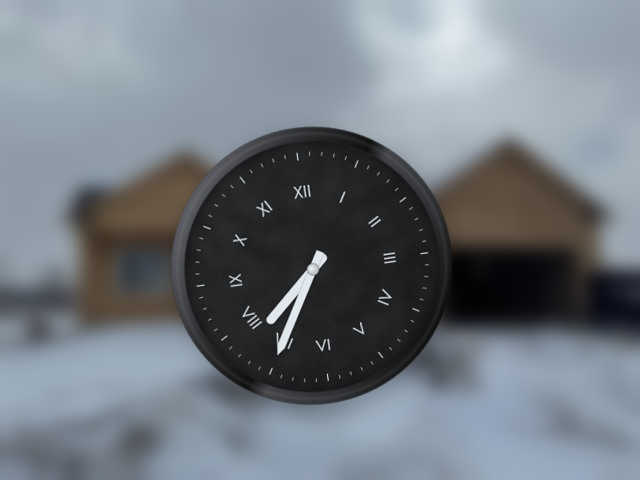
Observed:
7:35
